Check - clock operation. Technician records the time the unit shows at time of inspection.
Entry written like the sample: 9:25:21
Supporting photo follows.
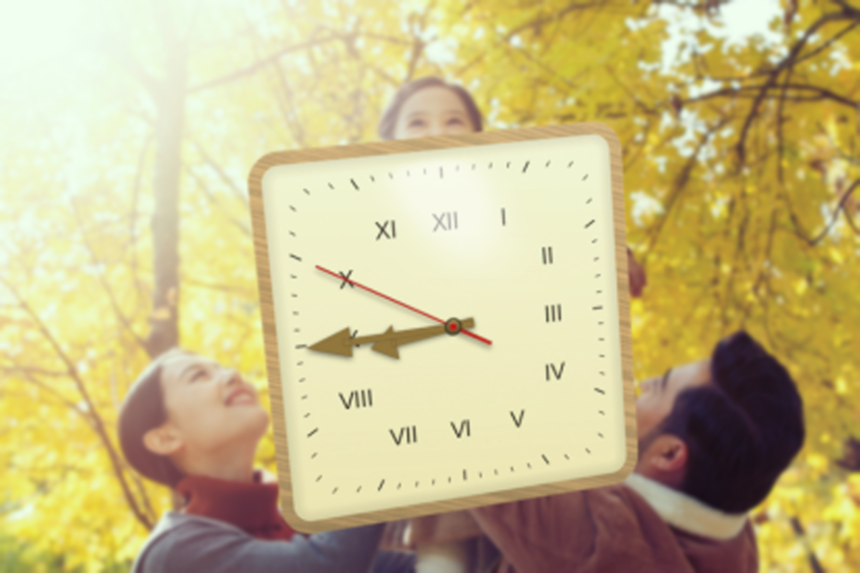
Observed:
8:44:50
